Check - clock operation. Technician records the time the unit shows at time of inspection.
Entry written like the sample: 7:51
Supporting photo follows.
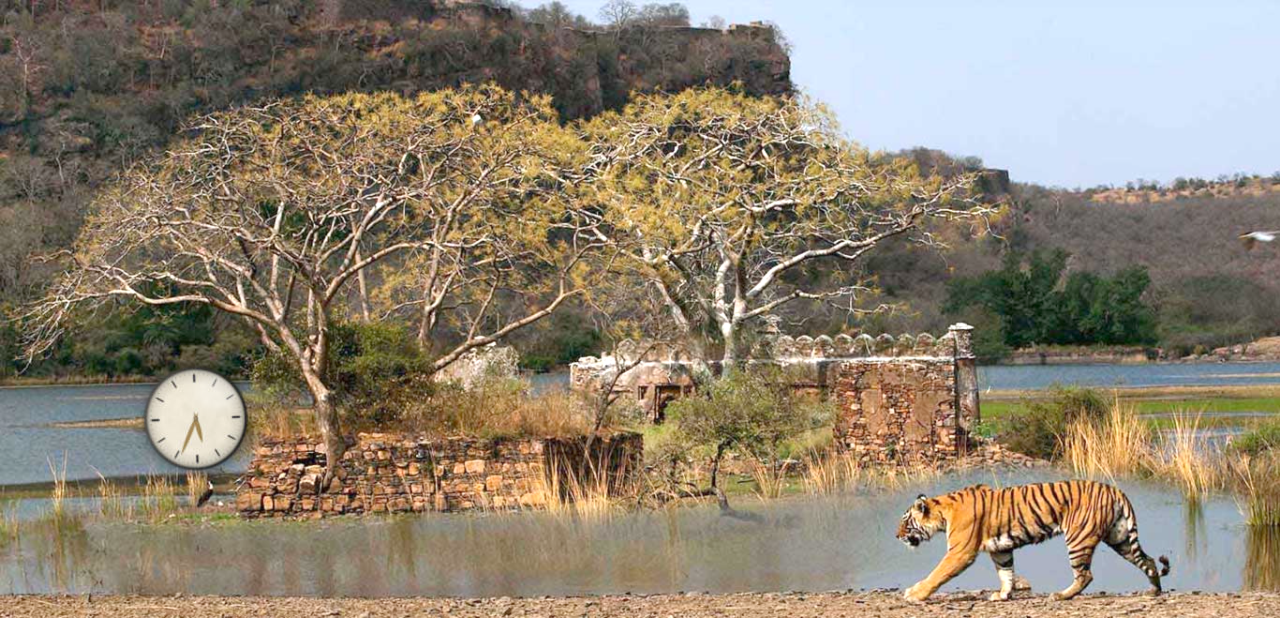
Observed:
5:34
